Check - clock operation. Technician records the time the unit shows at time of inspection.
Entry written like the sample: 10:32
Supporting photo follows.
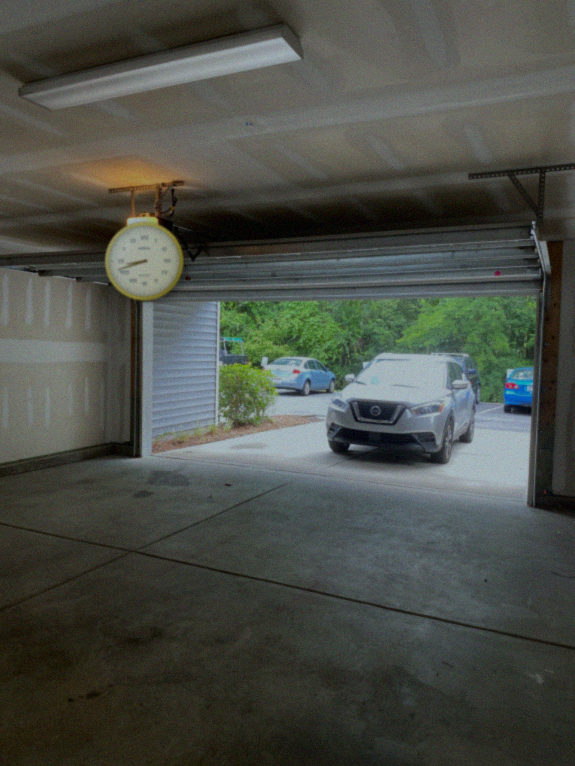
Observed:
8:42
